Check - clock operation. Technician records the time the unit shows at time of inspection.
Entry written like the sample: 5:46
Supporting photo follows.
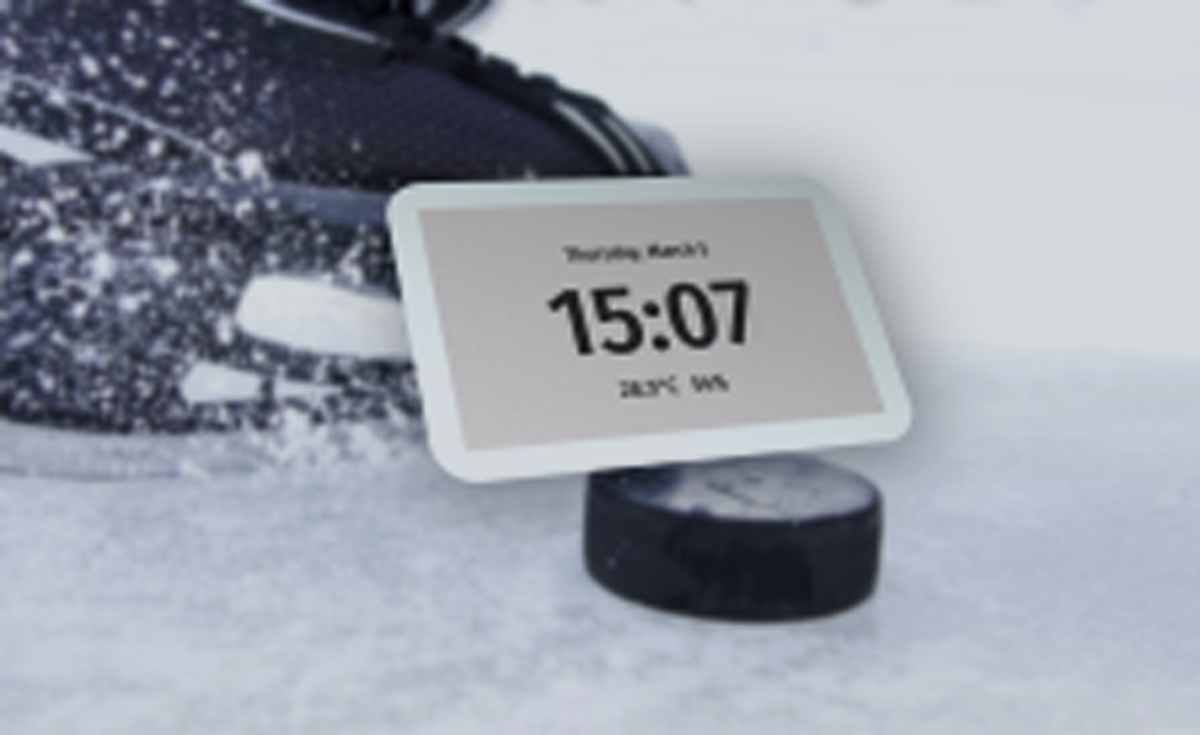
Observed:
15:07
